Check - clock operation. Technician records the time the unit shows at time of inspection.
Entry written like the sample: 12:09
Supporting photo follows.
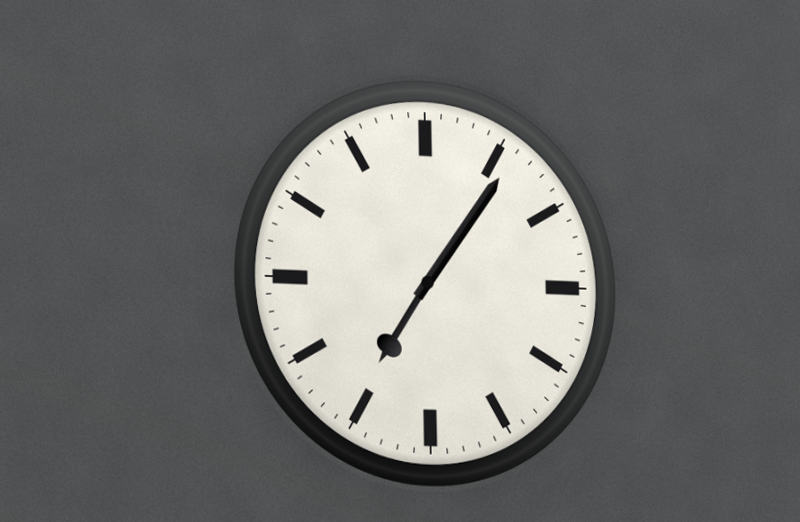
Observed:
7:06
